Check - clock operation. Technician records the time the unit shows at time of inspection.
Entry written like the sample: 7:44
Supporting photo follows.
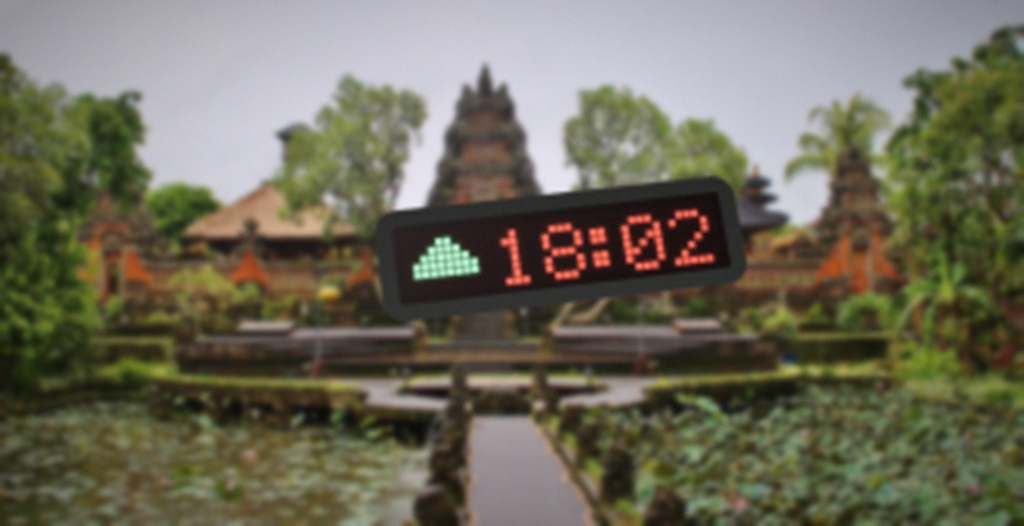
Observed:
18:02
